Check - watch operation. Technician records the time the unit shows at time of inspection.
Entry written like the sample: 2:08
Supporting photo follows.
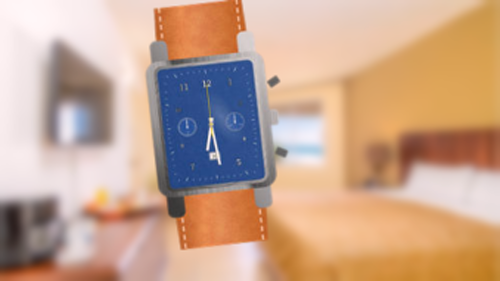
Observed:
6:29
